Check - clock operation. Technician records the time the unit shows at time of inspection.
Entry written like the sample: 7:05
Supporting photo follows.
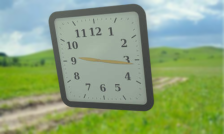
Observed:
9:16
